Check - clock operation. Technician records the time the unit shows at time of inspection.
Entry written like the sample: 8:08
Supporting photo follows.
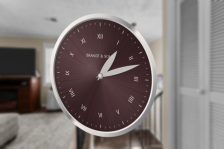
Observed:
1:12
